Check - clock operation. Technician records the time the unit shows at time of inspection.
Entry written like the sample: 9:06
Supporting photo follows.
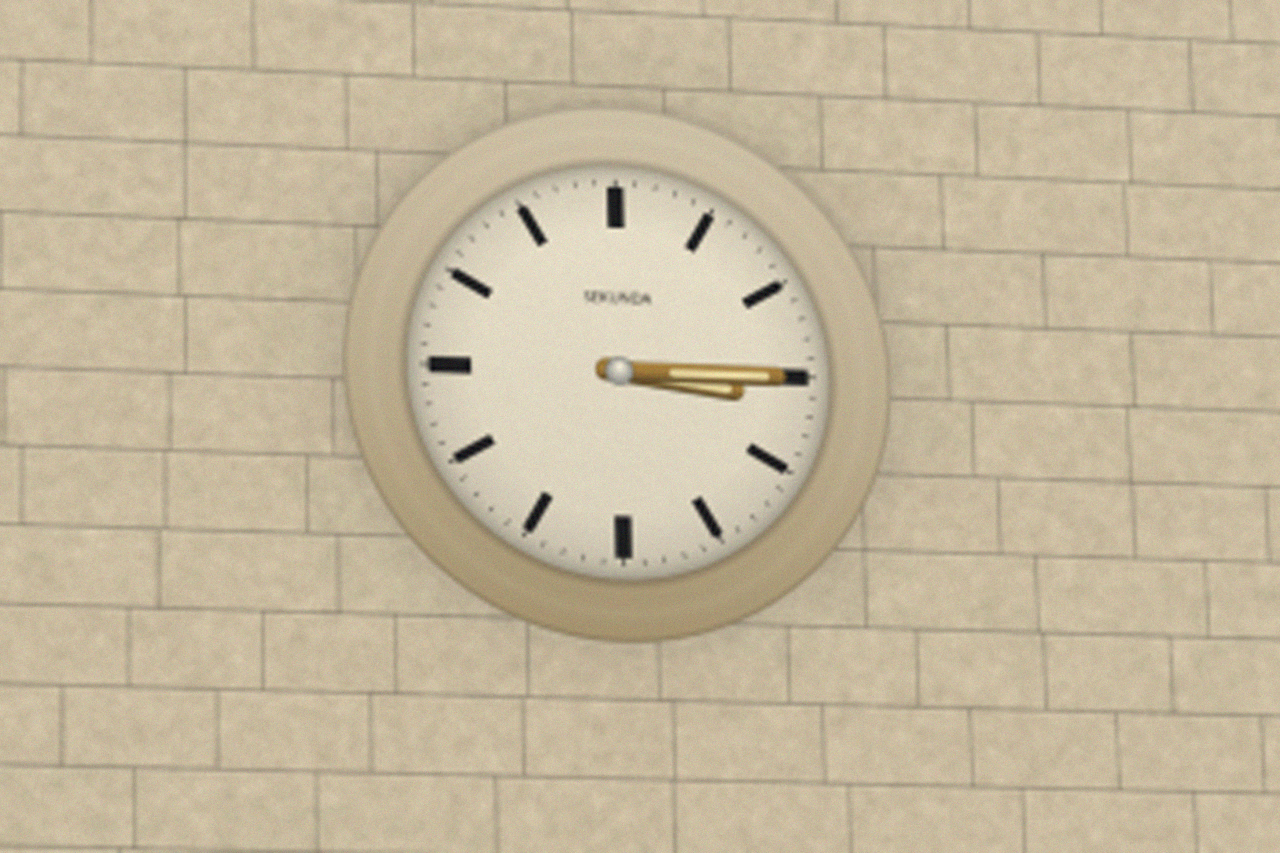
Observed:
3:15
